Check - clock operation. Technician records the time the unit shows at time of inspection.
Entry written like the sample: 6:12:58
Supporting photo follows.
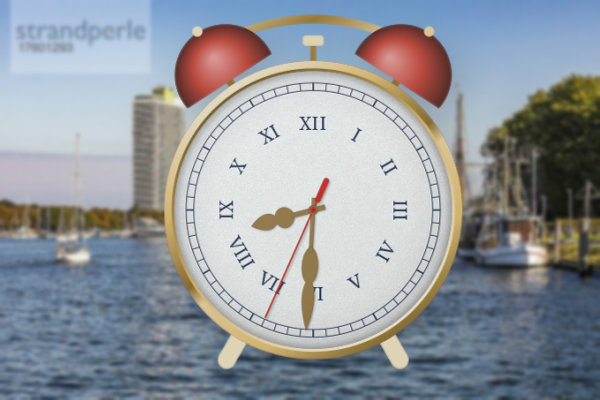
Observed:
8:30:34
